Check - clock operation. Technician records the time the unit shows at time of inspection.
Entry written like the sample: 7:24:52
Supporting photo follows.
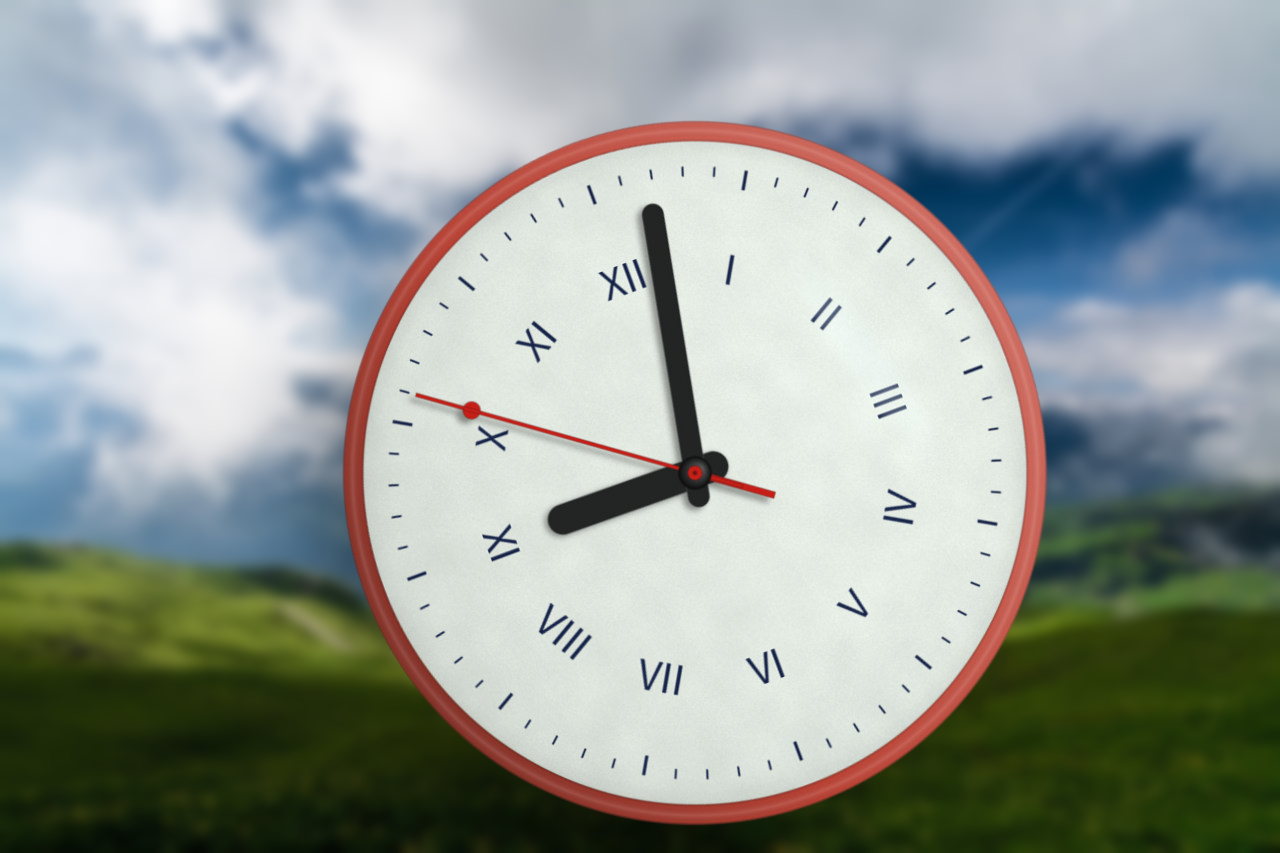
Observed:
9:01:51
